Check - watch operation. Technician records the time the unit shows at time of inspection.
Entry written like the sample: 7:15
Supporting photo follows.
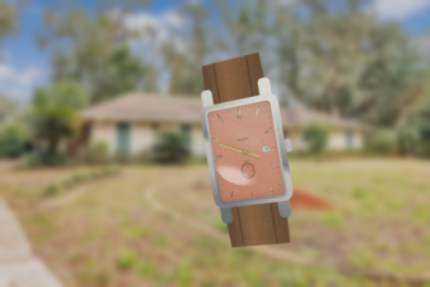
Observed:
3:49
